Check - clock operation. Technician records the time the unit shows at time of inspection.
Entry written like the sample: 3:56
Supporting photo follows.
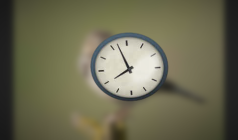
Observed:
7:57
